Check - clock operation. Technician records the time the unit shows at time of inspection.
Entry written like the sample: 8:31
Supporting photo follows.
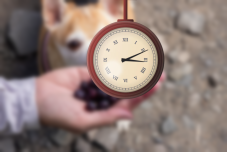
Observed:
3:11
